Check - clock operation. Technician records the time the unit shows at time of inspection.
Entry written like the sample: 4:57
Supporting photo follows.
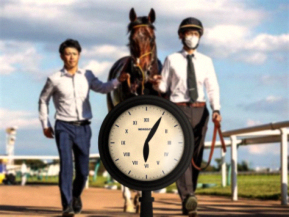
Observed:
6:05
